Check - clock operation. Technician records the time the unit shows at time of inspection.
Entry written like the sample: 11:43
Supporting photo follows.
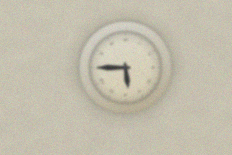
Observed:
5:45
